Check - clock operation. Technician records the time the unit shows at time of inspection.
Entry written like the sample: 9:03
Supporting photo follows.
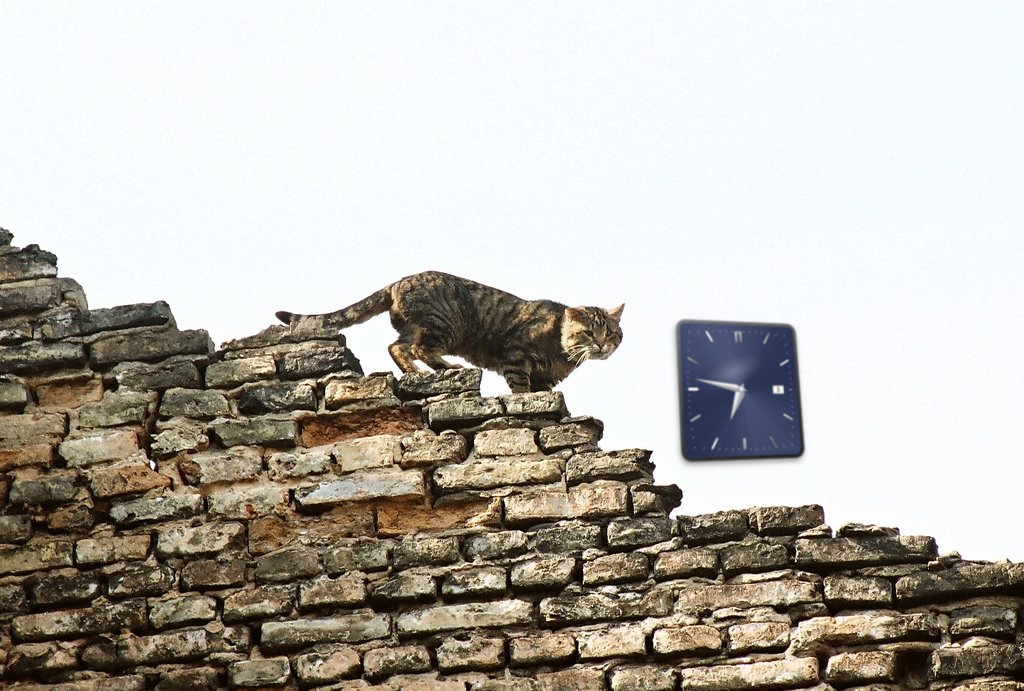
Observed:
6:47
